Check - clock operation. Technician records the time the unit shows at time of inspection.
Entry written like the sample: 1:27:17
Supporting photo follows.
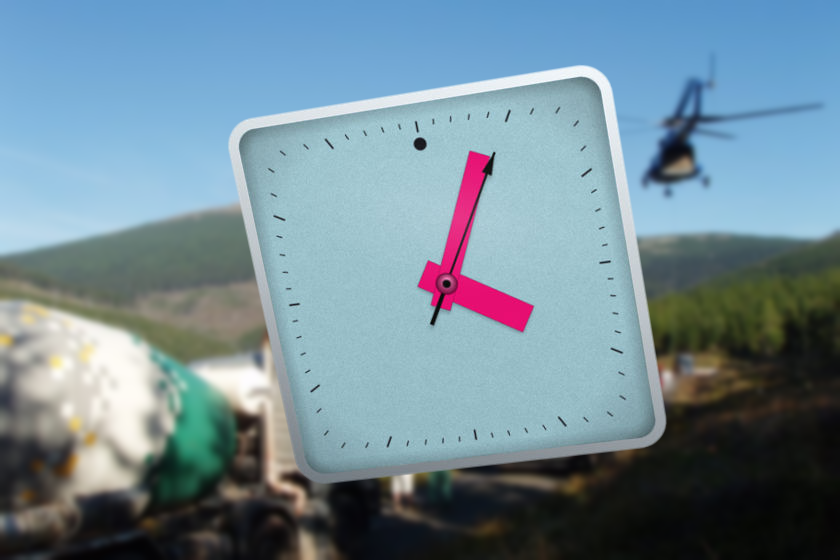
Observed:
4:04:05
